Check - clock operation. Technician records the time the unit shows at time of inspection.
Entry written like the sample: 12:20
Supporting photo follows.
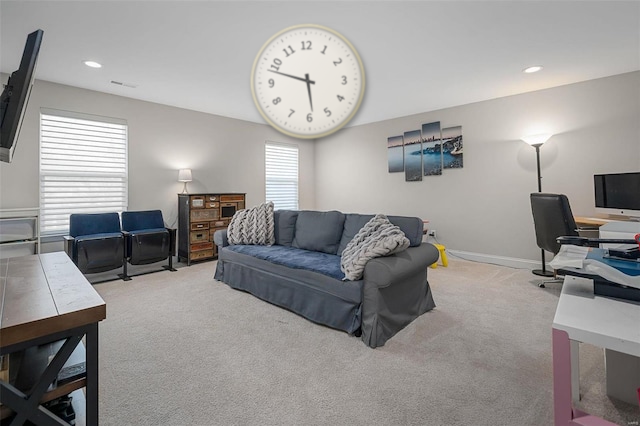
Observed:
5:48
